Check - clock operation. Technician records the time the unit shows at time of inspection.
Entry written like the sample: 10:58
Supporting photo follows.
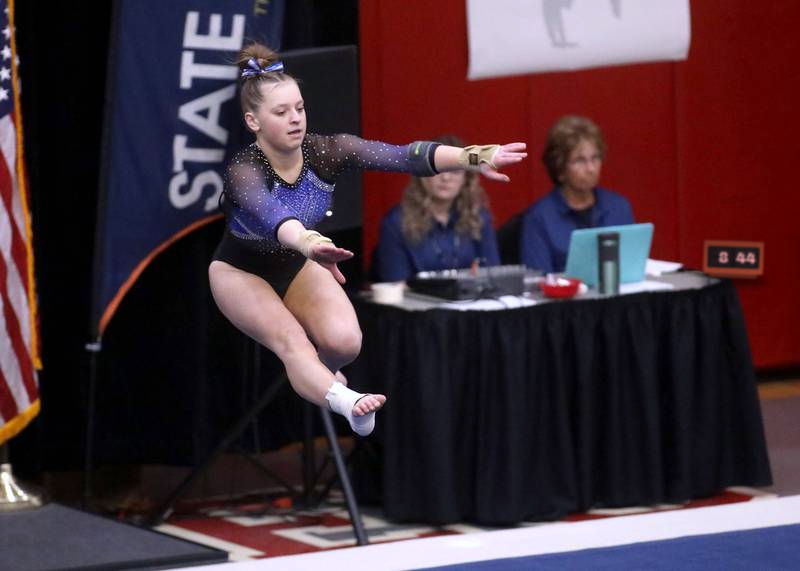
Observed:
8:44
